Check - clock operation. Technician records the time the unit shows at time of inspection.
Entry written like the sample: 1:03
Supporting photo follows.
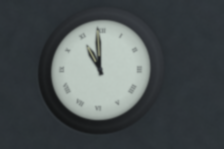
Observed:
10:59
